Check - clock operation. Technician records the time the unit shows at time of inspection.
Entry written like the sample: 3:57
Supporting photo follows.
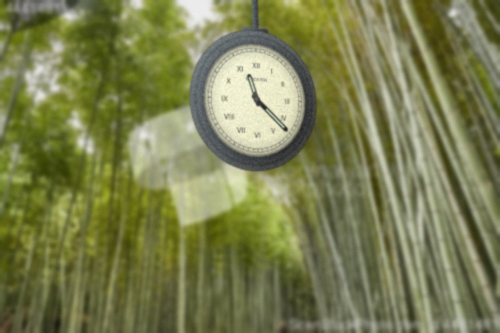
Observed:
11:22
